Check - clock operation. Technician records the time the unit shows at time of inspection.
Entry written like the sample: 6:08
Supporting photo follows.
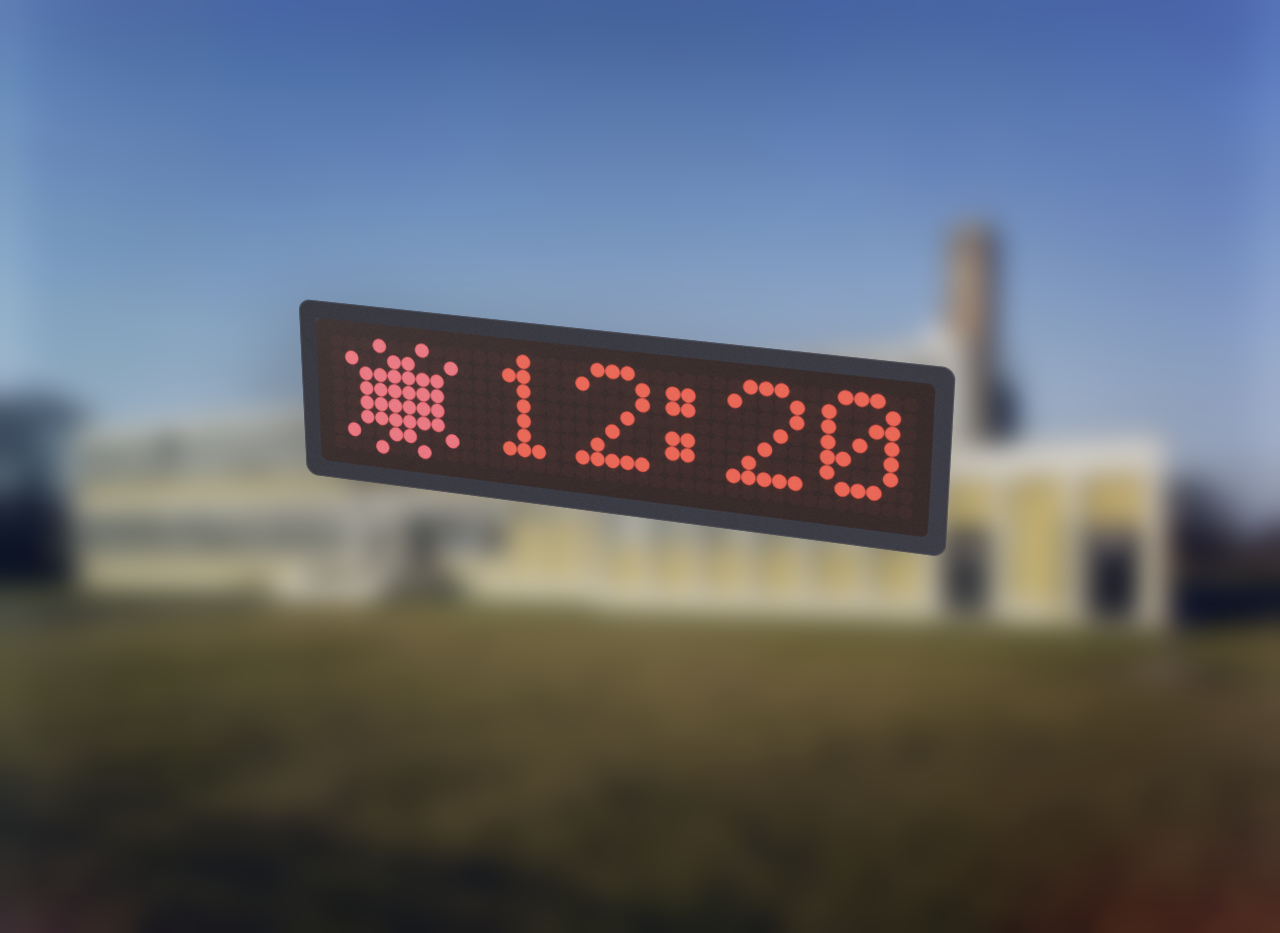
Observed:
12:20
